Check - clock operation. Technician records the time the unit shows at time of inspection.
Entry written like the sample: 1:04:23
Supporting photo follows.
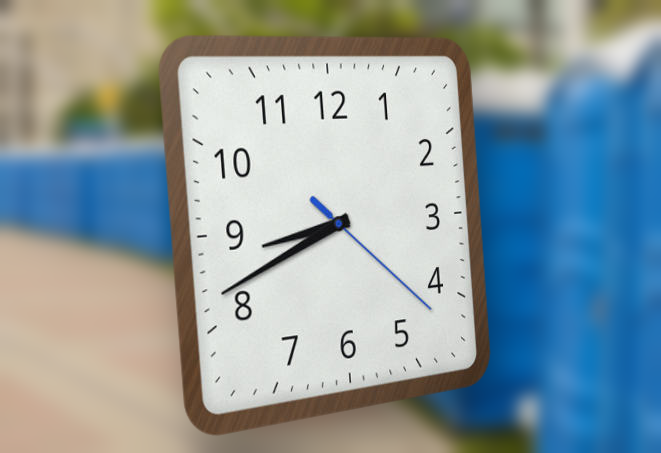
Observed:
8:41:22
